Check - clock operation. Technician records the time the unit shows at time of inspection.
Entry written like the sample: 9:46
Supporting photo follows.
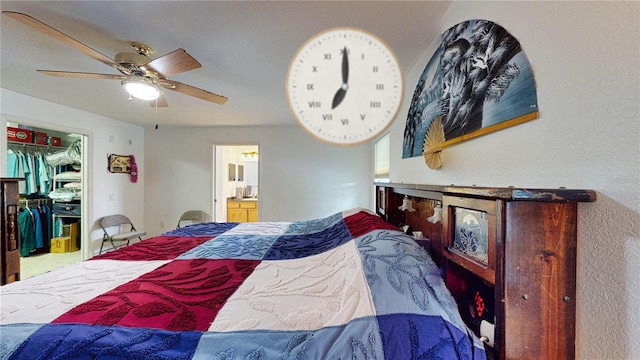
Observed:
7:00
